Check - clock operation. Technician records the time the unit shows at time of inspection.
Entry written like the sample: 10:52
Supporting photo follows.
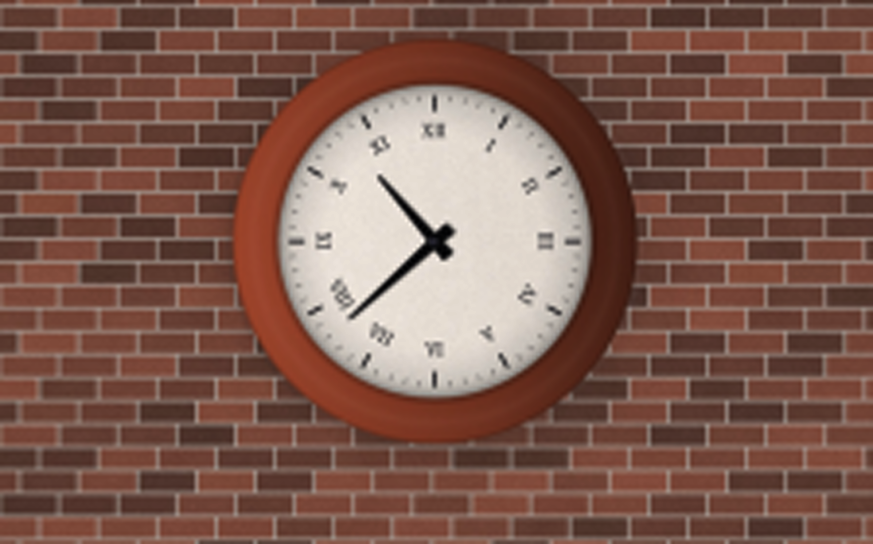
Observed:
10:38
